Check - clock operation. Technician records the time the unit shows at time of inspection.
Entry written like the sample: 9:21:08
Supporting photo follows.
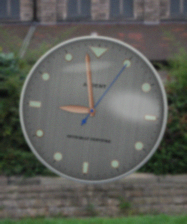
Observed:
8:58:05
